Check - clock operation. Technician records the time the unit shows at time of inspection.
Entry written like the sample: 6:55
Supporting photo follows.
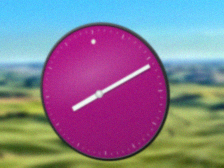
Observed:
8:11
